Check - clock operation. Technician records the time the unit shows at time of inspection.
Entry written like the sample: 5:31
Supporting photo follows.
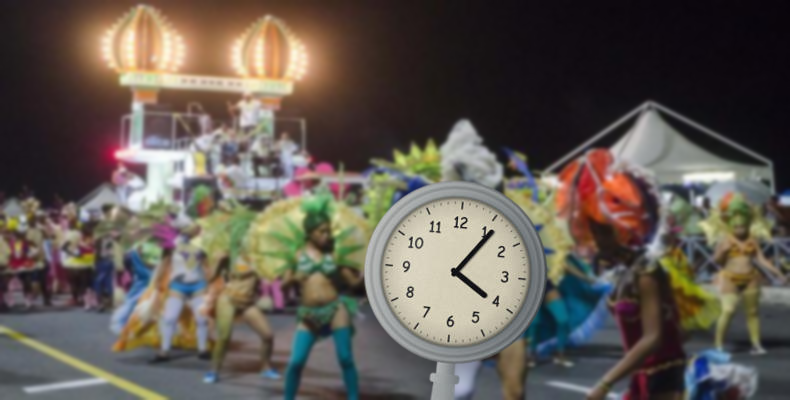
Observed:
4:06
